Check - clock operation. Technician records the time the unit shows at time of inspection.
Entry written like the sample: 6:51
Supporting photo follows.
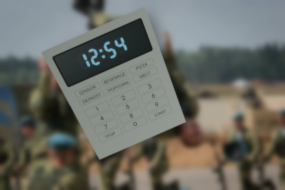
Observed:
12:54
